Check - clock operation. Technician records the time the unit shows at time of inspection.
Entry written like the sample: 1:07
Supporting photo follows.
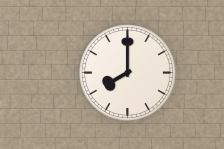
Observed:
8:00
